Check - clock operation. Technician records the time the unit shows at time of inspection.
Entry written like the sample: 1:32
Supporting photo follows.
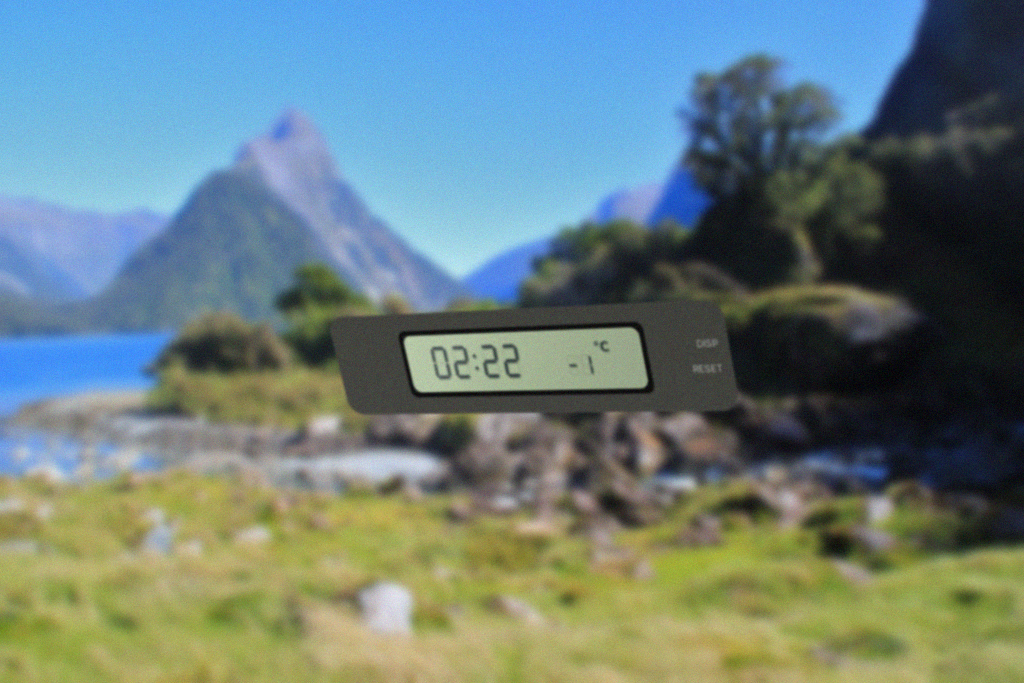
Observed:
2:22
